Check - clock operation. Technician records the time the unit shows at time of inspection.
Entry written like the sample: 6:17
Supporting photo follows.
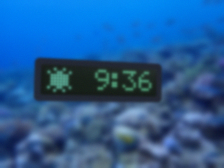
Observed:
9:36
